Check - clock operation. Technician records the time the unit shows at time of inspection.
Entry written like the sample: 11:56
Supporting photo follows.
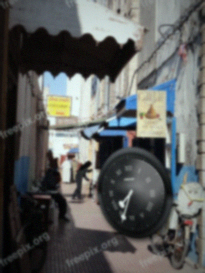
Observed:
7:34
